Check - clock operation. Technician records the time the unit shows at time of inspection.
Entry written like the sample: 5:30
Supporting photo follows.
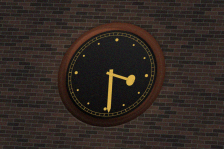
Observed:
3:29
